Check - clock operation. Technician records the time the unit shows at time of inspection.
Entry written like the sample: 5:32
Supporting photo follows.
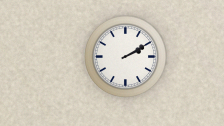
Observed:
2:10
